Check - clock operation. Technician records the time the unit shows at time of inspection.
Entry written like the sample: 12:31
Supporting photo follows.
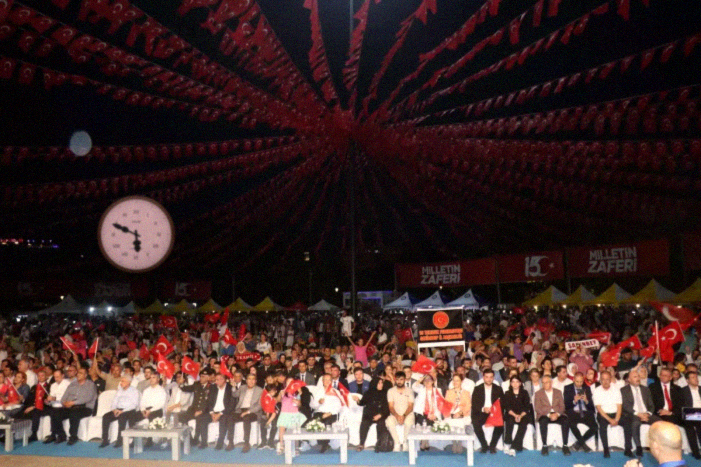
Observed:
5:49
